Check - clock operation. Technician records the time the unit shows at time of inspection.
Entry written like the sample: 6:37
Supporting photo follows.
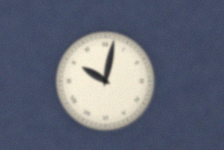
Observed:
10:02
